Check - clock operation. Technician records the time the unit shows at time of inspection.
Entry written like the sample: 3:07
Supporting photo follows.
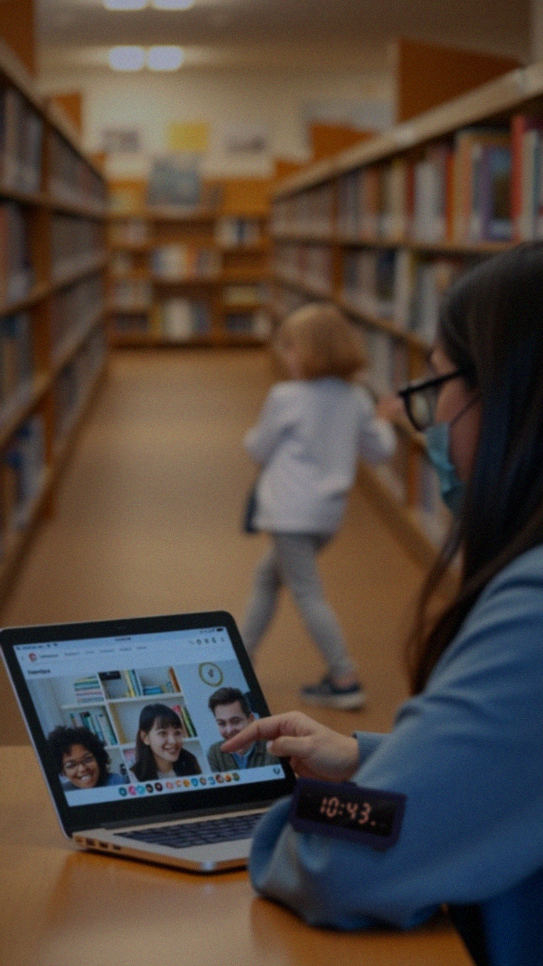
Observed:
10:43
